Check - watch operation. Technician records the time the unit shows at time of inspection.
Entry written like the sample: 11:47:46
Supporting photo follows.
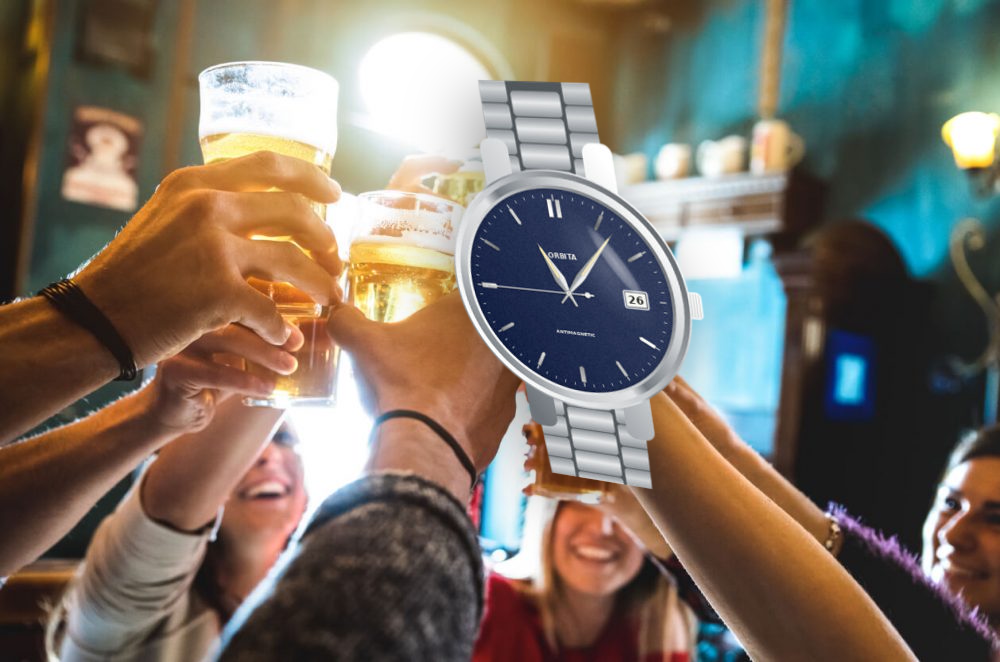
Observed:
11:06:45
